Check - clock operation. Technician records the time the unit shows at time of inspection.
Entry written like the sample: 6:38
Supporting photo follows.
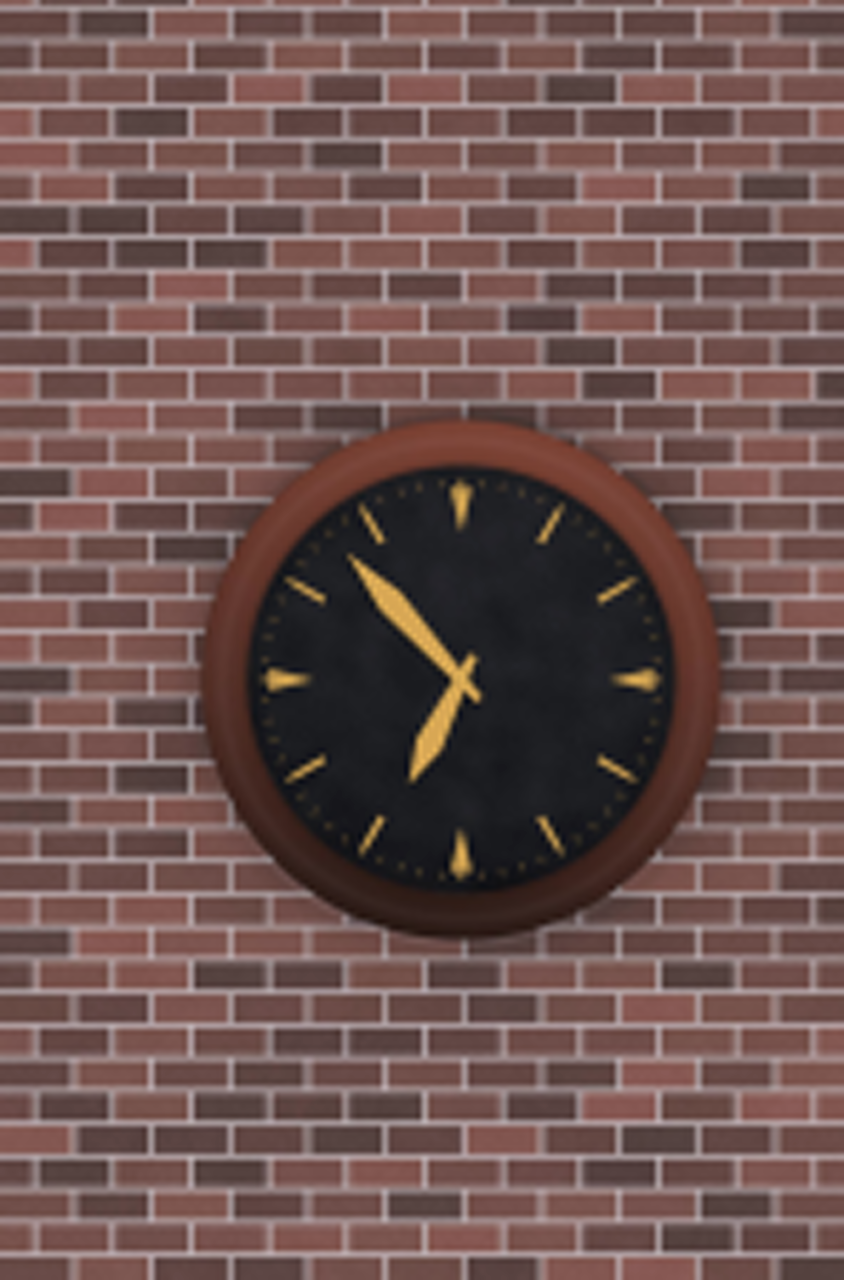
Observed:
6:53
